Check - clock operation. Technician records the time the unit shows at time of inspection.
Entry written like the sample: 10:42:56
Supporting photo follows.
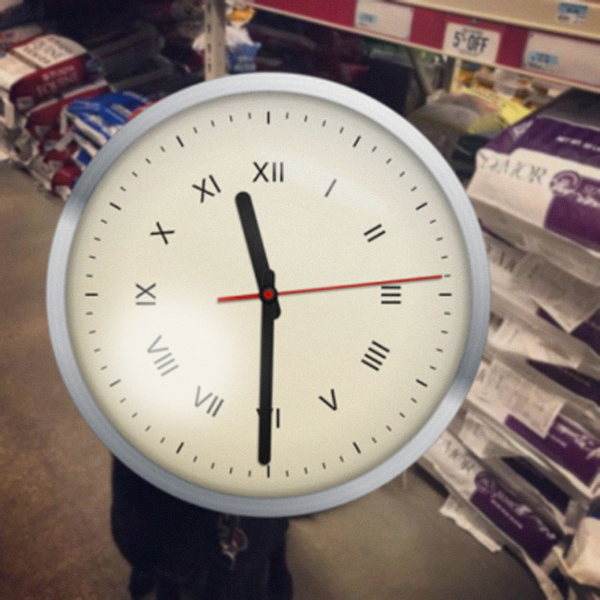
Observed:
11:30:14
